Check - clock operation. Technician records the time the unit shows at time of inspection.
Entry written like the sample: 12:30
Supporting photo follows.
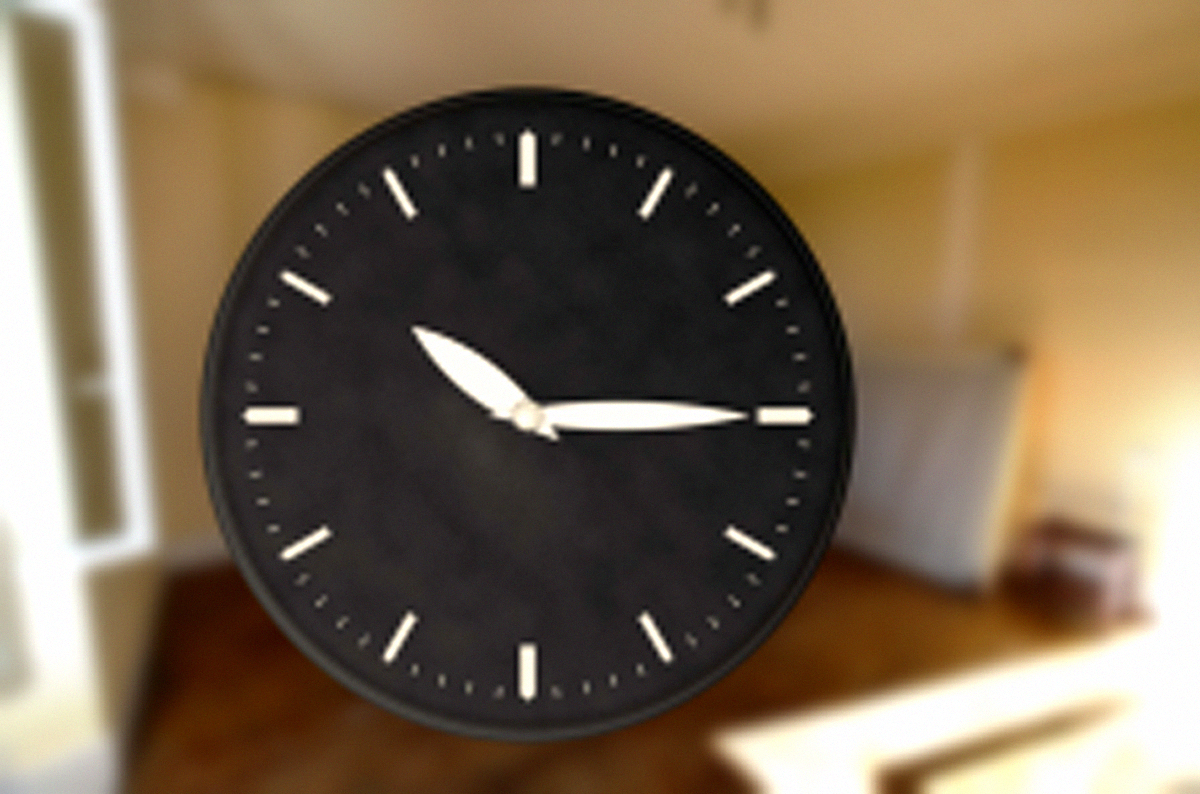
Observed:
10:15
